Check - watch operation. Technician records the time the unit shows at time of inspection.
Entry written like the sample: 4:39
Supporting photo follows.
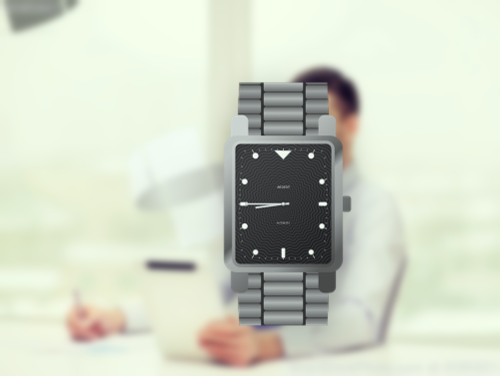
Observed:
8:45
